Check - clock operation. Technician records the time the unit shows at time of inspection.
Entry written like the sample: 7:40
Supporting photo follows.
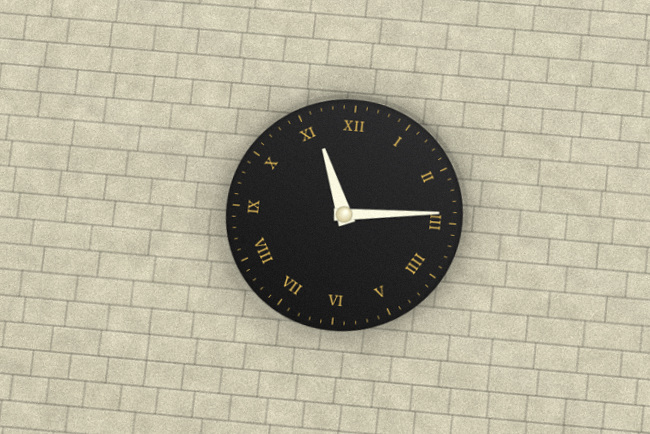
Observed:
11:14
